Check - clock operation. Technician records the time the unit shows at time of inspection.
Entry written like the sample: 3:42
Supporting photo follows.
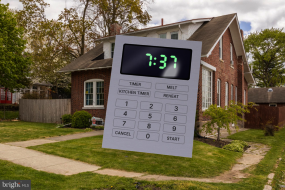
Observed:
7:37
